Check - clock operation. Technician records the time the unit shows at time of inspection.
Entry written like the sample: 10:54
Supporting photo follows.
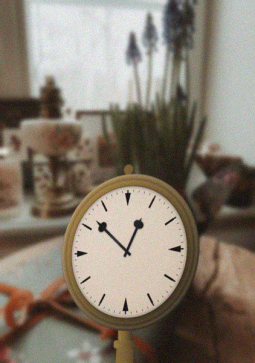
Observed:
12:52
